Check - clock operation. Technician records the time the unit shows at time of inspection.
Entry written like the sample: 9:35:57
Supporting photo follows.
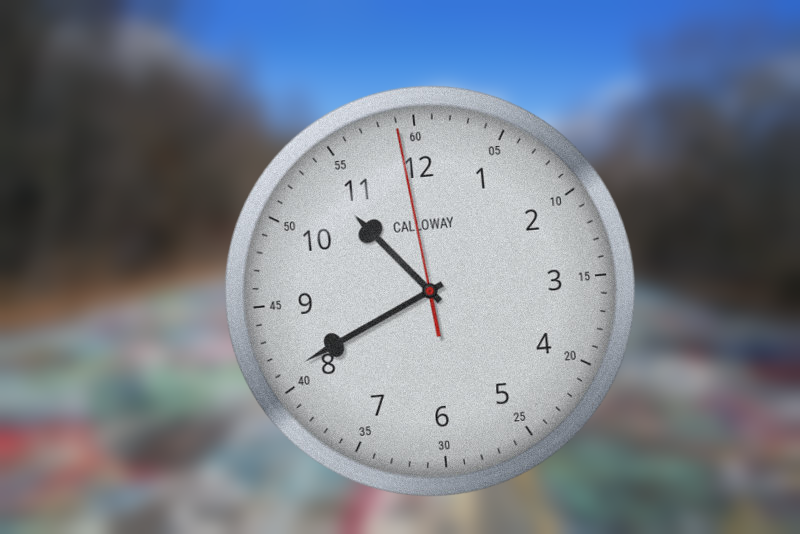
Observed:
10:40:59
